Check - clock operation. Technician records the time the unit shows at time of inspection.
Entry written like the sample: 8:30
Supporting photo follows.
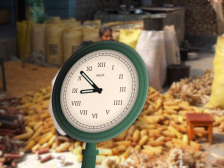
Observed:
8:52
